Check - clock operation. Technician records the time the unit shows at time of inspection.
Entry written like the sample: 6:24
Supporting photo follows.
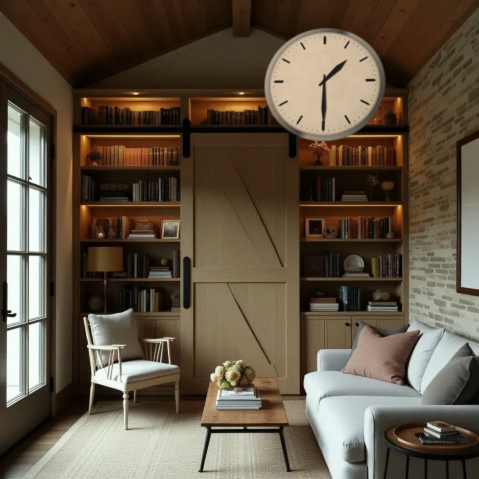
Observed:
1:30
